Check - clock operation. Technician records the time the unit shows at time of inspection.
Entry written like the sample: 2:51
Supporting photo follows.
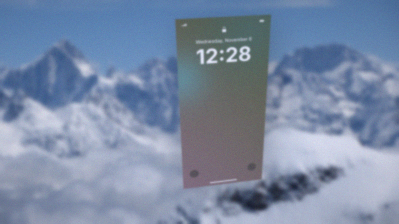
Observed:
12:28
